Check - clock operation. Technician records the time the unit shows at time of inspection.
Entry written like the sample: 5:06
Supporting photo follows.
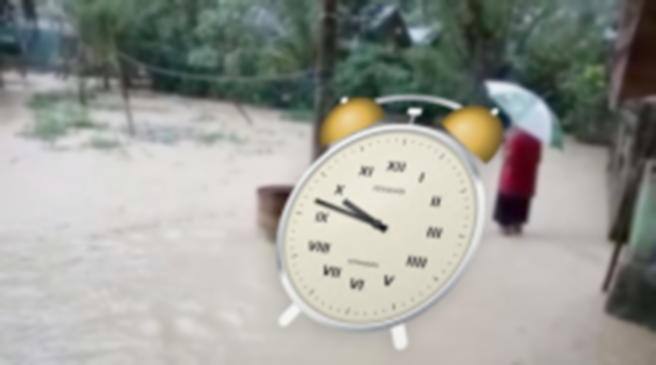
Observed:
9:47
